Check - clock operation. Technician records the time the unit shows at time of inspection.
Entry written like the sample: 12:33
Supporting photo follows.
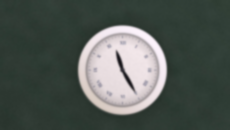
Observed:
11:25
